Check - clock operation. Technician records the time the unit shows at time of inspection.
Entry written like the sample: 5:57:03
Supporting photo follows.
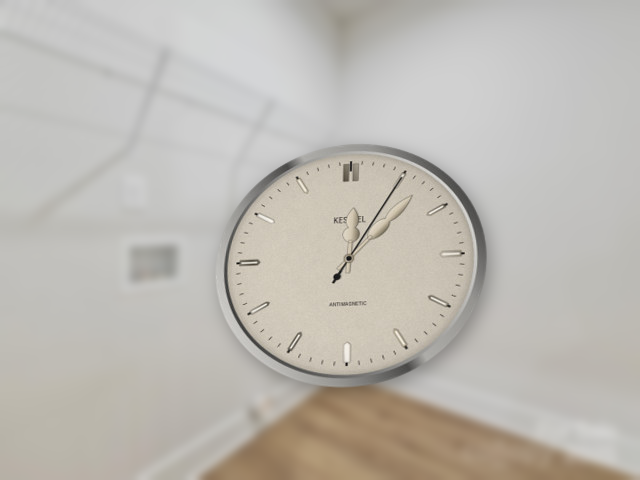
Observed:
12:07:05
